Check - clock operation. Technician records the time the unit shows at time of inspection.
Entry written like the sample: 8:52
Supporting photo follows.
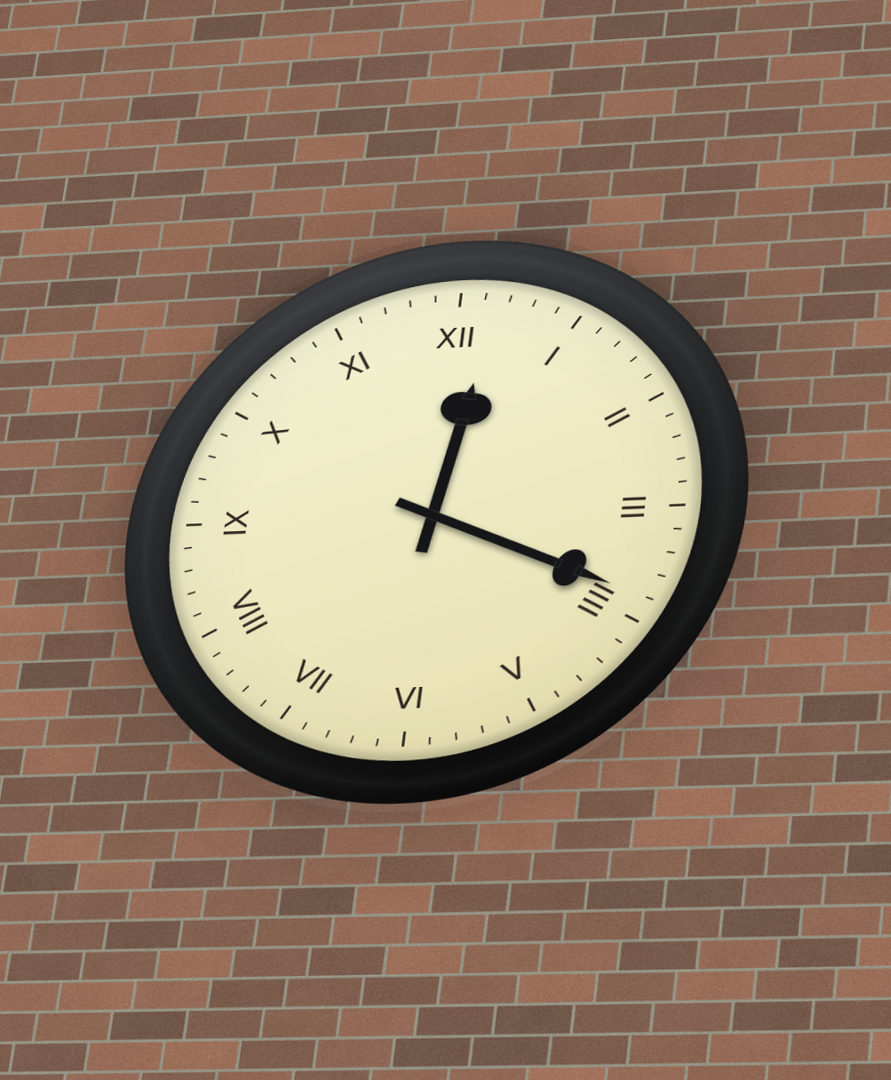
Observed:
12:19
